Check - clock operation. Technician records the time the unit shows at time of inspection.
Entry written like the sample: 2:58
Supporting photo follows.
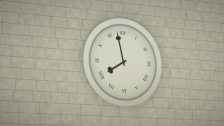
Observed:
7:58
